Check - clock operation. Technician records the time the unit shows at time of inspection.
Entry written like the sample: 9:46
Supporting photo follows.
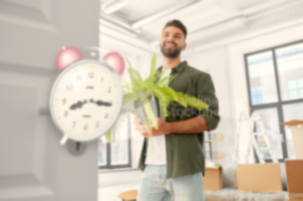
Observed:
8:16
